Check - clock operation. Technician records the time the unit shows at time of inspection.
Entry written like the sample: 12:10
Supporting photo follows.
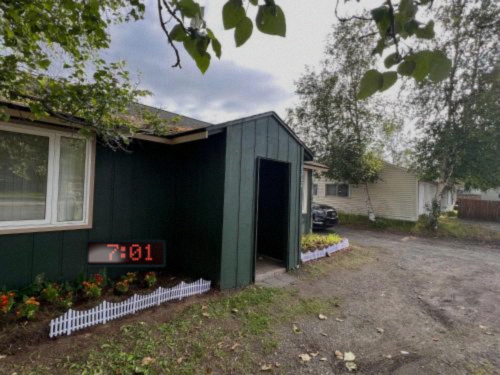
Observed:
7:01
